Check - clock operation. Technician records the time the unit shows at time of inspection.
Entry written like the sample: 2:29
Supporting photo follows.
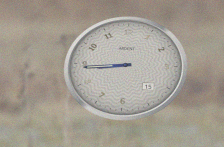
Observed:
8:44
